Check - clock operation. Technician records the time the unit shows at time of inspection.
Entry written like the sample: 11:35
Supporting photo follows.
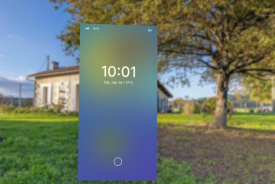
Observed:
10:01
